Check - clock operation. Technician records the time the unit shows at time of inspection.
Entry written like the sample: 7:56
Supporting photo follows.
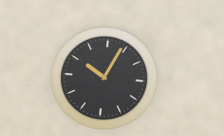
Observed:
10:04
